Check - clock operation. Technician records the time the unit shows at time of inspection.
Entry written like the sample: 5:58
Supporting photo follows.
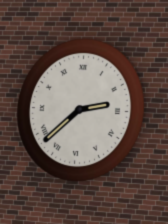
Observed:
2:38
